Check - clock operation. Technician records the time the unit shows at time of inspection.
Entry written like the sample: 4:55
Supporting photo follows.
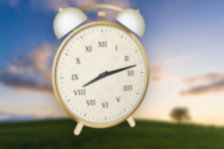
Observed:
8:13
